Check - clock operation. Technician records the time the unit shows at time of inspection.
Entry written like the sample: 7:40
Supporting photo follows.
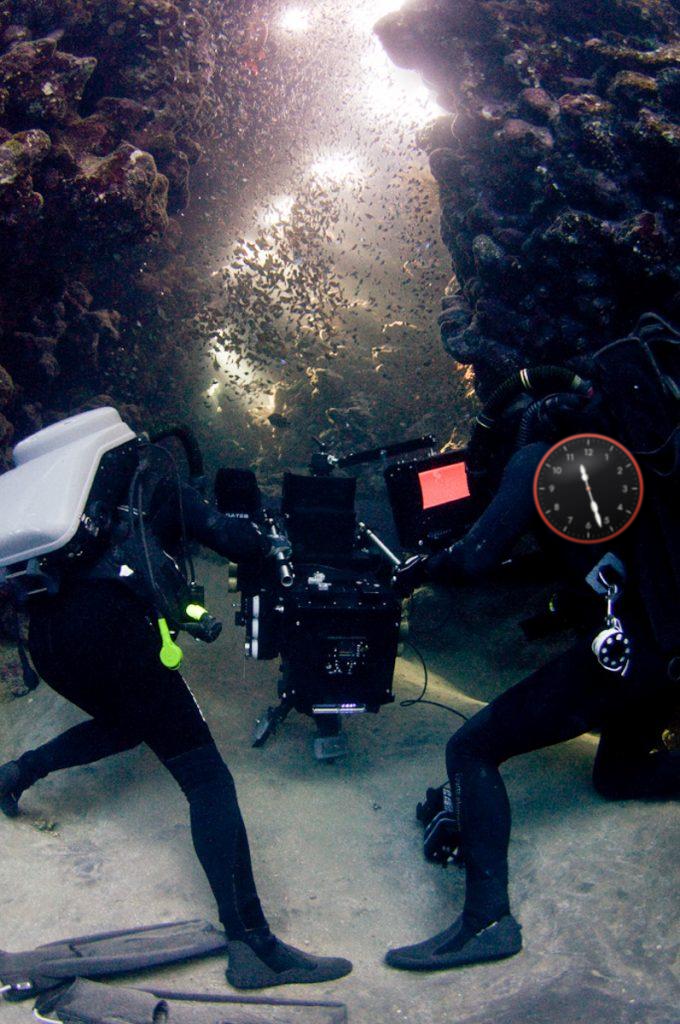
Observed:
11:27
